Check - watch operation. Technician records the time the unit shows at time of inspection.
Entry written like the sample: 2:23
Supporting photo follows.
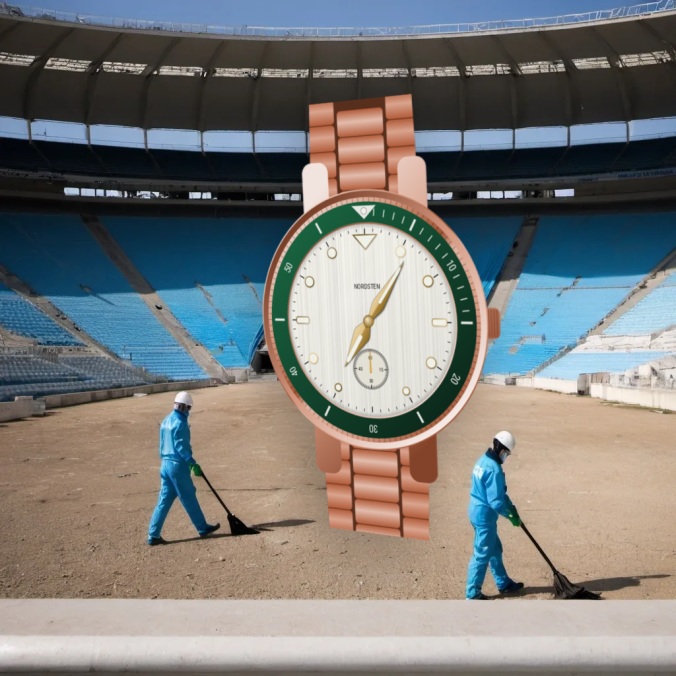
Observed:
7:06
